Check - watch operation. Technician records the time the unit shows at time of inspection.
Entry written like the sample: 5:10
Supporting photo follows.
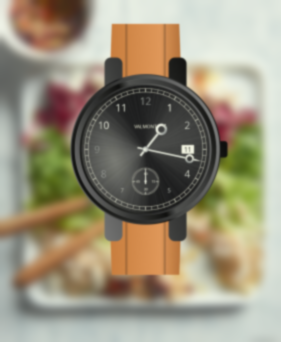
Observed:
1:17
